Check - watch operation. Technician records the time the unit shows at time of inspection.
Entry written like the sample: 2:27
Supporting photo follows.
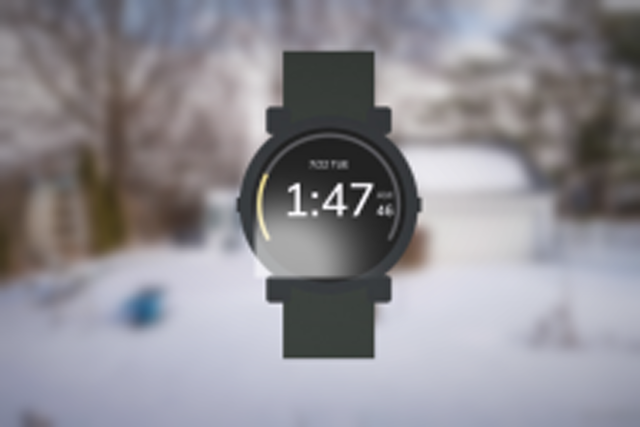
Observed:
1:47
